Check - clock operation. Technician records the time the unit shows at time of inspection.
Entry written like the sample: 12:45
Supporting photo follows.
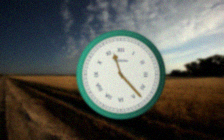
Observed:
11:23
